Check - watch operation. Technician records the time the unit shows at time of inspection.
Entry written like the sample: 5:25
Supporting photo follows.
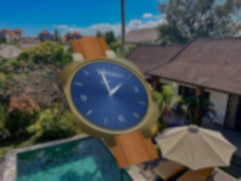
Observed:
2:00
